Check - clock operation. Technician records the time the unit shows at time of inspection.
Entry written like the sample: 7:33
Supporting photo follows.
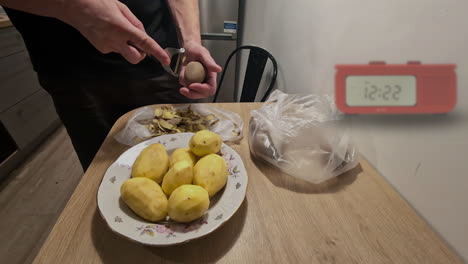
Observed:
12:22
